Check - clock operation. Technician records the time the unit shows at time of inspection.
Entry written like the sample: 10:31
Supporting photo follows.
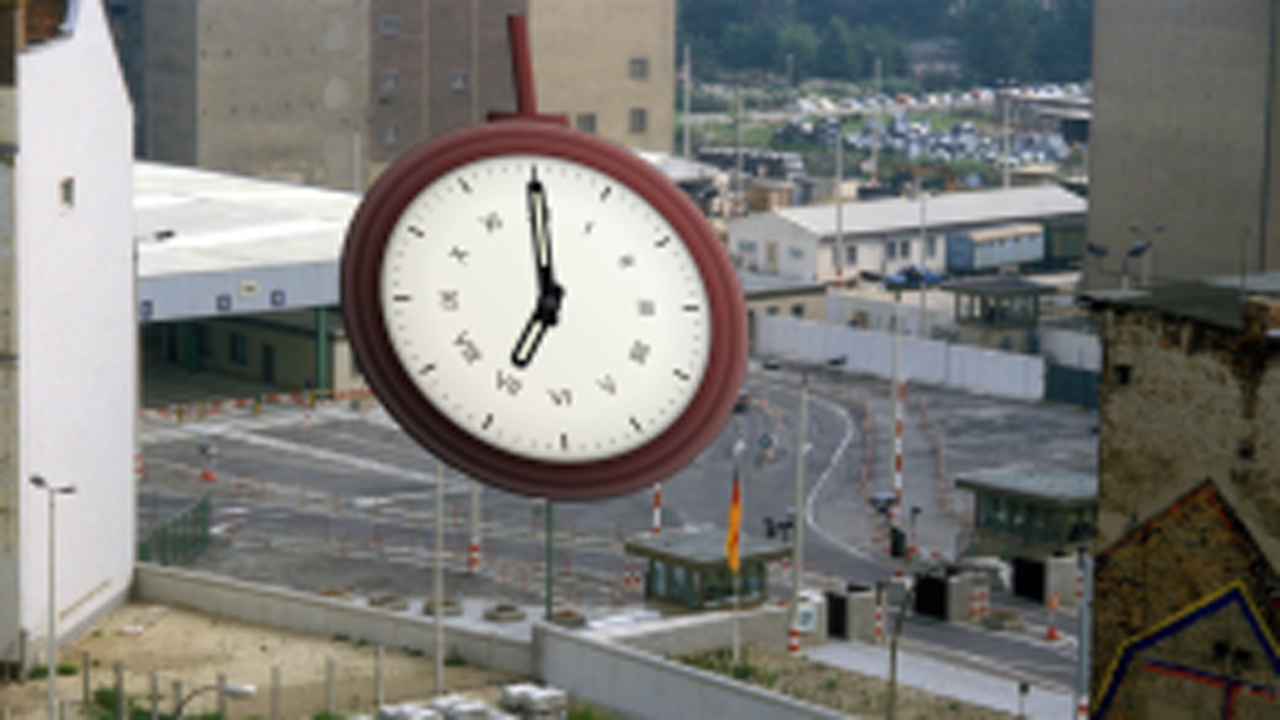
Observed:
7:00
